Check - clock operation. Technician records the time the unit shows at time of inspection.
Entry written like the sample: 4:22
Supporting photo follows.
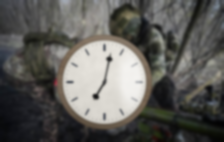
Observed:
7:02
